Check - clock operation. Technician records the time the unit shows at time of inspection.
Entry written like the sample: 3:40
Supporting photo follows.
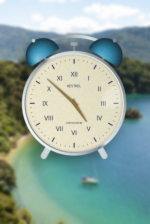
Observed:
4:52
